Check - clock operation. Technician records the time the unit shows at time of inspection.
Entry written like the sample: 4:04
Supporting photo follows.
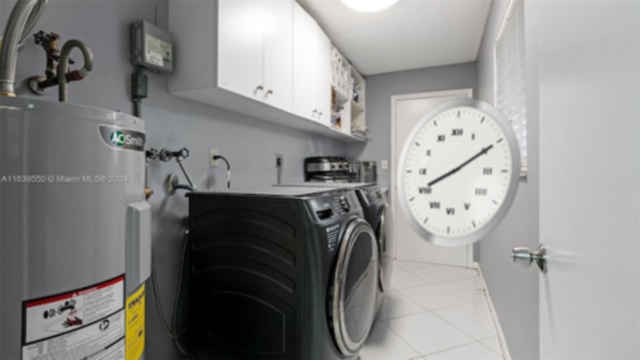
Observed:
8:10
